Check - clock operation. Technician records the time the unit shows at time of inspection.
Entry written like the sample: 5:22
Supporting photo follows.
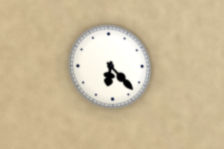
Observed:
6:23
